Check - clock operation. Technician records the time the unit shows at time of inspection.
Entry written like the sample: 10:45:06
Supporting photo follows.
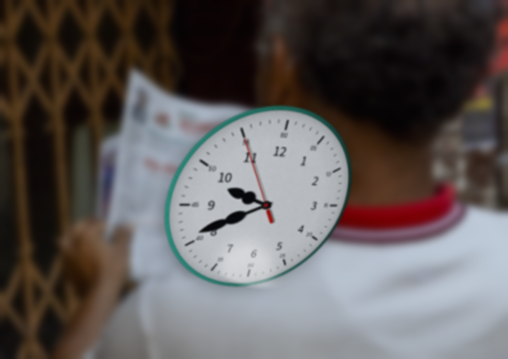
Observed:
9:40:55
